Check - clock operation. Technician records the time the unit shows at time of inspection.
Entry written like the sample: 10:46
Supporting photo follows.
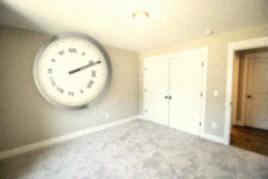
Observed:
2:11
